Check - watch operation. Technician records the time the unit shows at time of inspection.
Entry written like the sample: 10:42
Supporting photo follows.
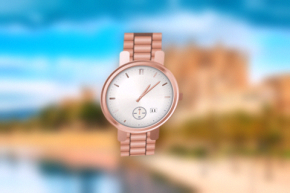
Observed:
1:08
